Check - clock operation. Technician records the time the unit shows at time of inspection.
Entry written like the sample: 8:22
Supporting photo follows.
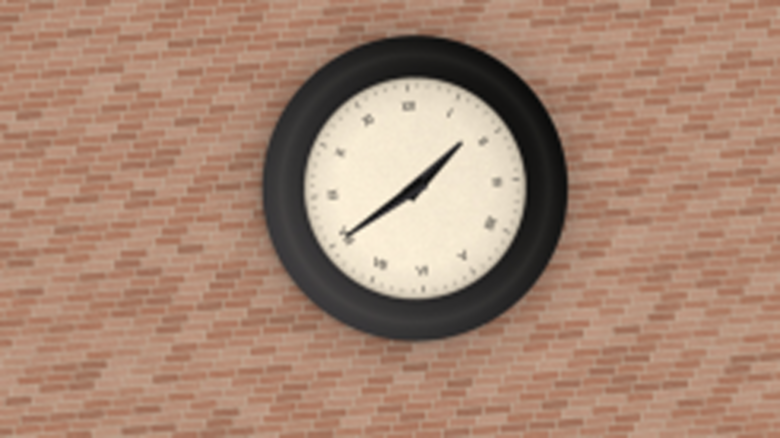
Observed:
1:40
